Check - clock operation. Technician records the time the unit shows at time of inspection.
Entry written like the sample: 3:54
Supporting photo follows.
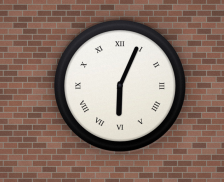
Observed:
6:04
